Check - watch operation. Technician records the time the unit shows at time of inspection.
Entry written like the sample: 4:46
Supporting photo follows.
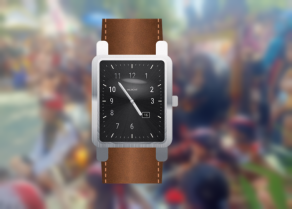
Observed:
4:54
